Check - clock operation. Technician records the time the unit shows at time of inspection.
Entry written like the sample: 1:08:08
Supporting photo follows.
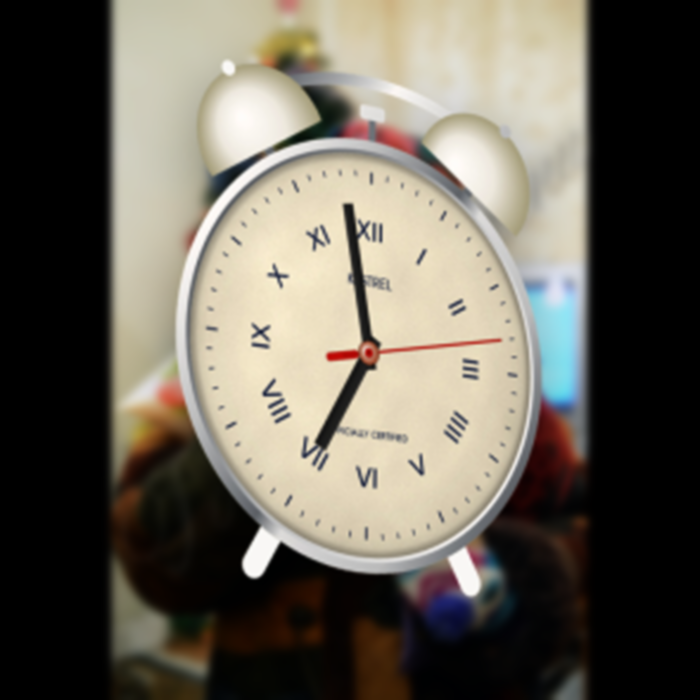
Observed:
6:58:13
